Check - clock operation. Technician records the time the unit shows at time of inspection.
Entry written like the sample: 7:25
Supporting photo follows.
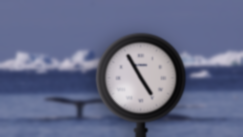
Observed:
4:55
